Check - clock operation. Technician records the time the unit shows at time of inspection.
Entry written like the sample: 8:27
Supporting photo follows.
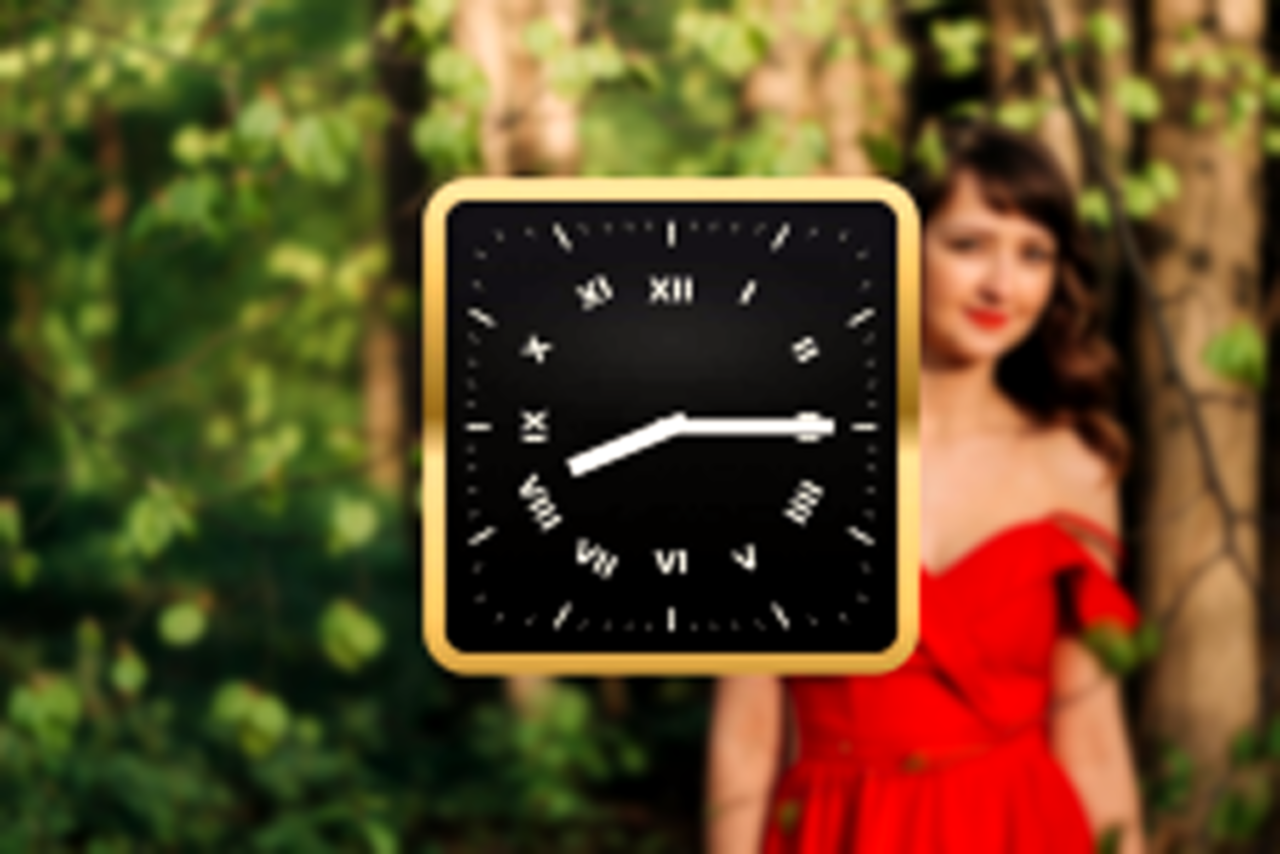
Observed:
8:15
